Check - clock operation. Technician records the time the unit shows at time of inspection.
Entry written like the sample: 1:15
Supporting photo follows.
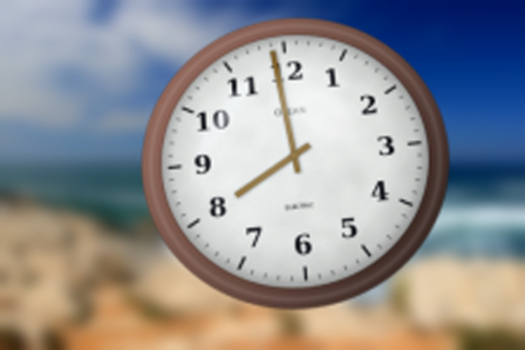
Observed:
7:59
